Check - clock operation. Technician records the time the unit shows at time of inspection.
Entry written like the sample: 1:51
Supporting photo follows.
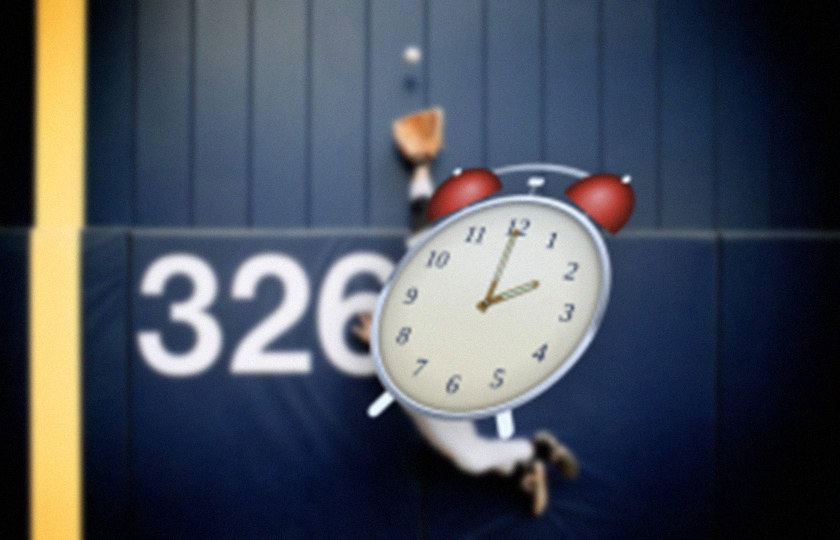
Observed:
2:00
